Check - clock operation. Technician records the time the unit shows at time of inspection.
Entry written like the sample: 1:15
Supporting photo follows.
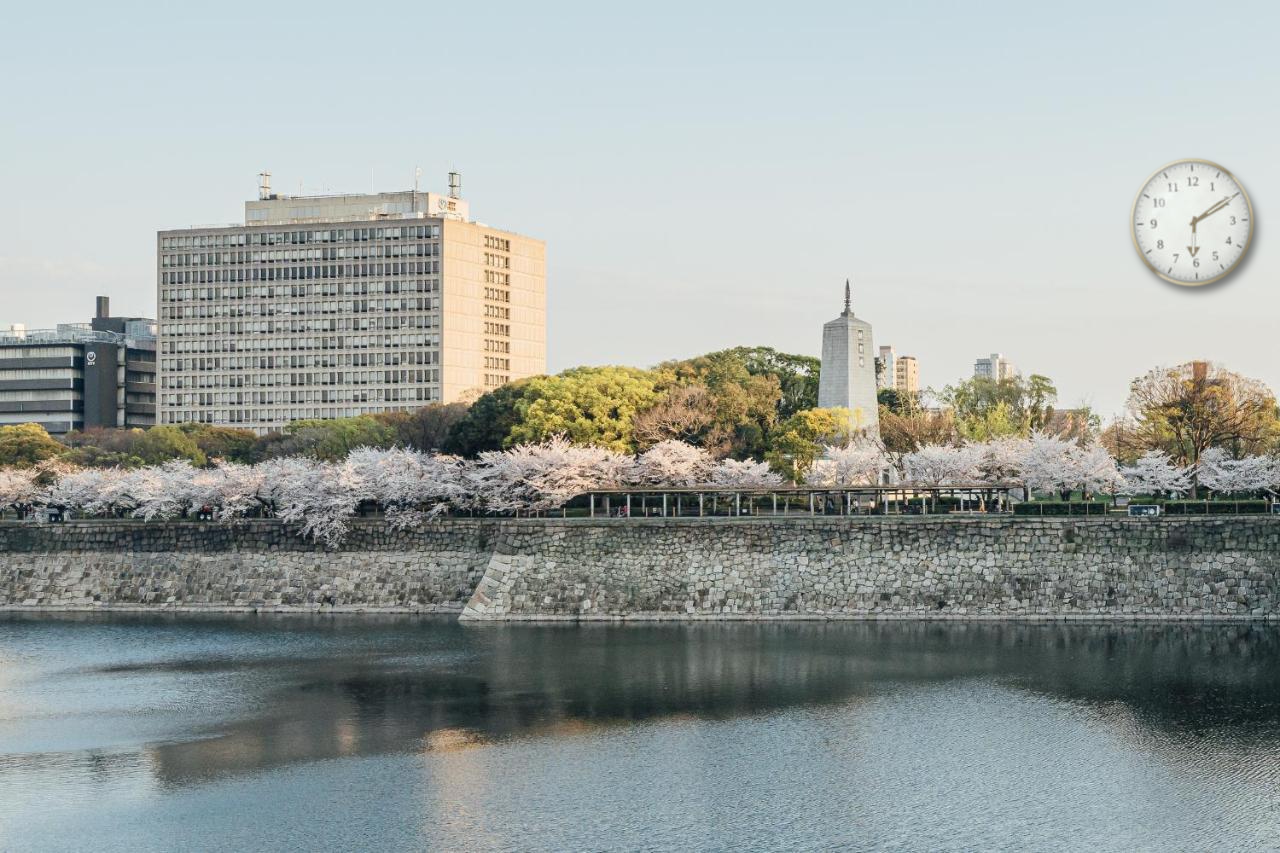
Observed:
6:10
